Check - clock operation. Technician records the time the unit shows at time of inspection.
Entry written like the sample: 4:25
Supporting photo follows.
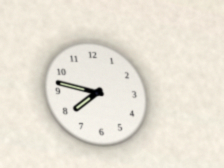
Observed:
7:47
